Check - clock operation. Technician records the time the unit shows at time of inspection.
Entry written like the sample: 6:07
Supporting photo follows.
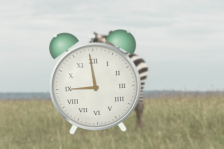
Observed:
8:59
